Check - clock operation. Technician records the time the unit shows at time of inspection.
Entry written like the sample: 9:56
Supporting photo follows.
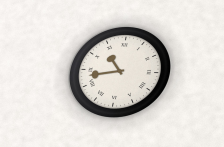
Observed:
10:43
